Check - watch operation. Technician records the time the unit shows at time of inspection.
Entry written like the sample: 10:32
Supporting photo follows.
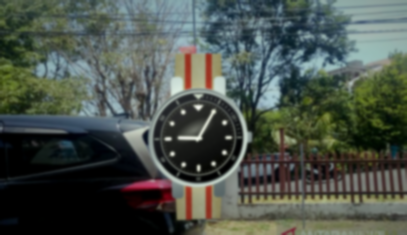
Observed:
9:05
